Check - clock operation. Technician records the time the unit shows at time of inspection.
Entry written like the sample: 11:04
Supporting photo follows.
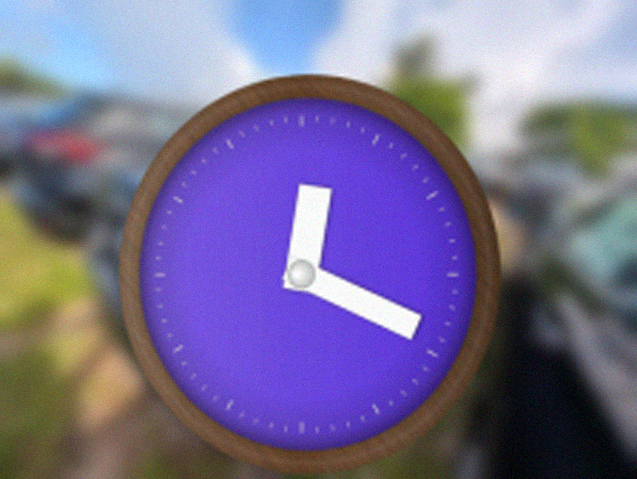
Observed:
12:19
